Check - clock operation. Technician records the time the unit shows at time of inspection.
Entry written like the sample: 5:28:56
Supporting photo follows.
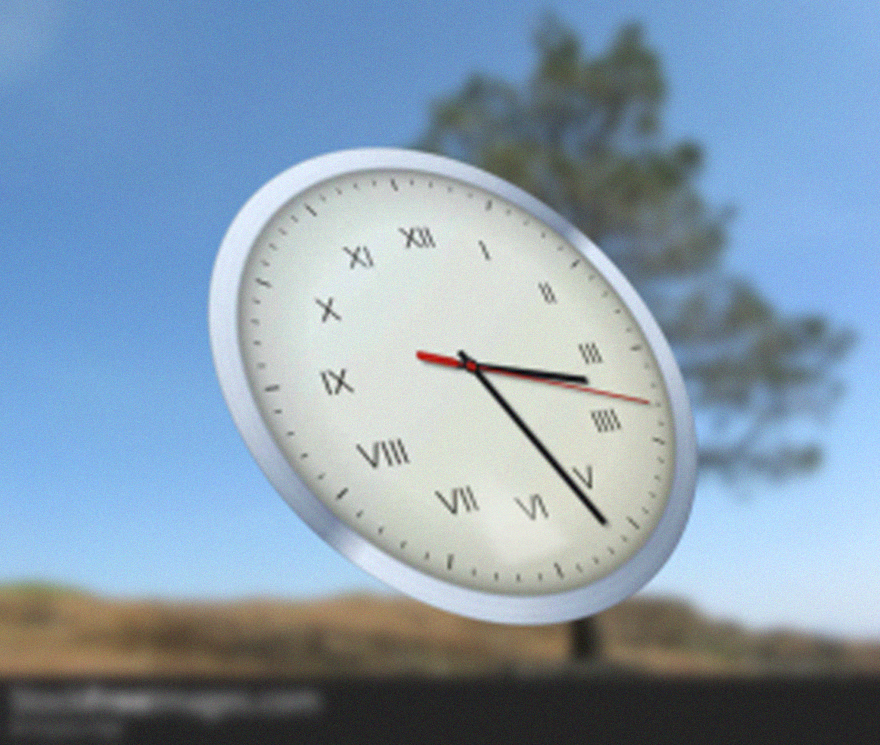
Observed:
3:26:18
